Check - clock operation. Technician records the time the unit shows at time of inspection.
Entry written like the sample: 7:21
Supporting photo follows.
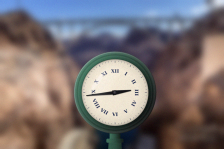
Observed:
2:44
